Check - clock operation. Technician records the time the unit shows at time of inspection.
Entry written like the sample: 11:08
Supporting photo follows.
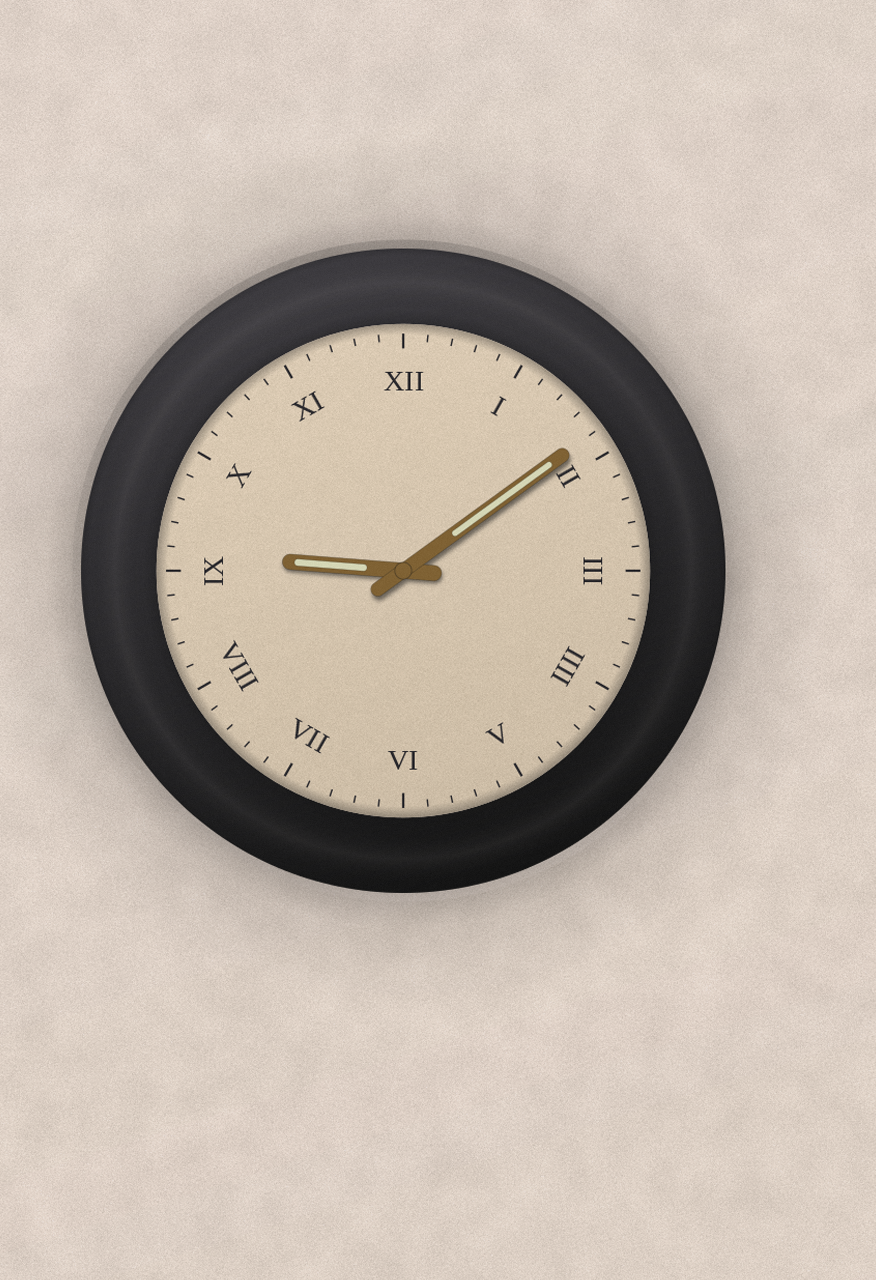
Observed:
9:09
